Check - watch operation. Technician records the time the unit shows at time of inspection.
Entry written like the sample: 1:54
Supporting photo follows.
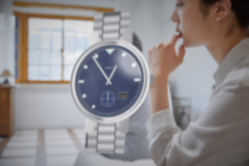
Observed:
12:54
